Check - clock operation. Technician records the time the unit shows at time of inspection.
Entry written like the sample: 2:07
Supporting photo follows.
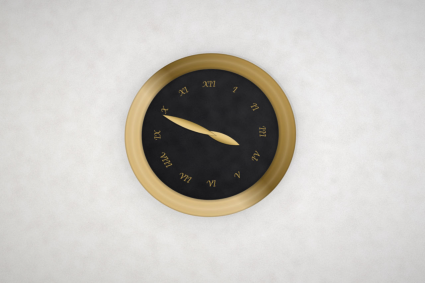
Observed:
3:49
